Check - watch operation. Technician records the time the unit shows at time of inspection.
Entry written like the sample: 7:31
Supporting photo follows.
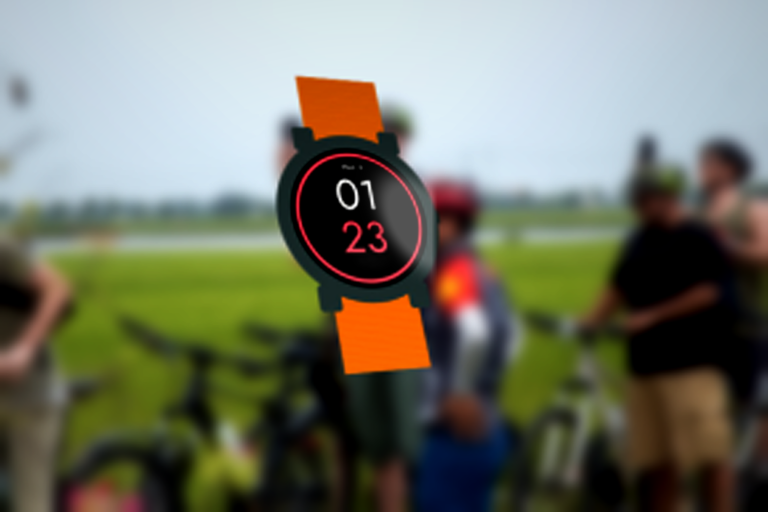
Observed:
1:23
